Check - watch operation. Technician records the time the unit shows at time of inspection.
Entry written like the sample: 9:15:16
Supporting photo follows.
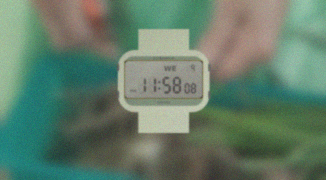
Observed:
11:58:08
